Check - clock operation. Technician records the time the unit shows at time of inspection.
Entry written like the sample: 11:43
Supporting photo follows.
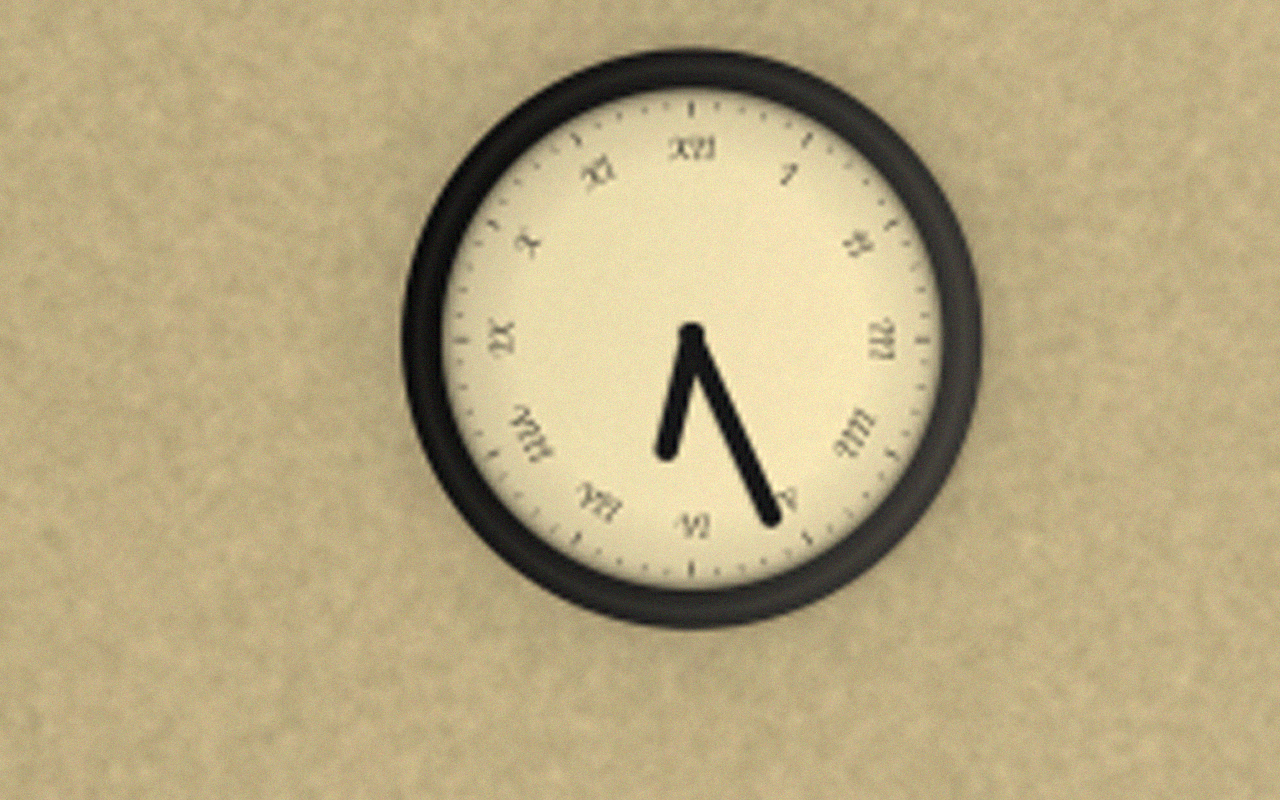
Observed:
6:26
